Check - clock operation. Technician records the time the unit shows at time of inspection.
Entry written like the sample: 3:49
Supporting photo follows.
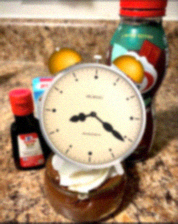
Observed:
8:21
